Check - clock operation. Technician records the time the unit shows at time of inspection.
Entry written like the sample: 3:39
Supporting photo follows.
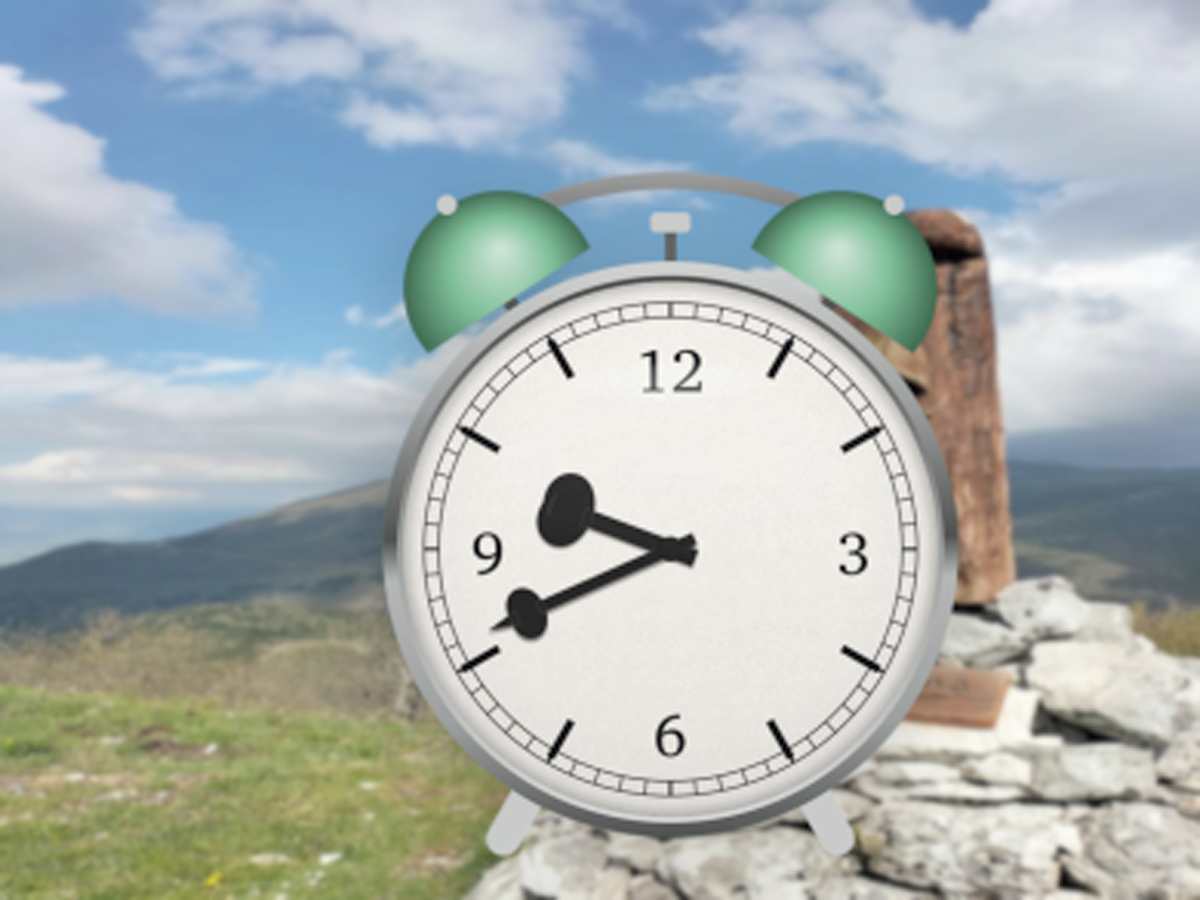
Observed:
9:41
